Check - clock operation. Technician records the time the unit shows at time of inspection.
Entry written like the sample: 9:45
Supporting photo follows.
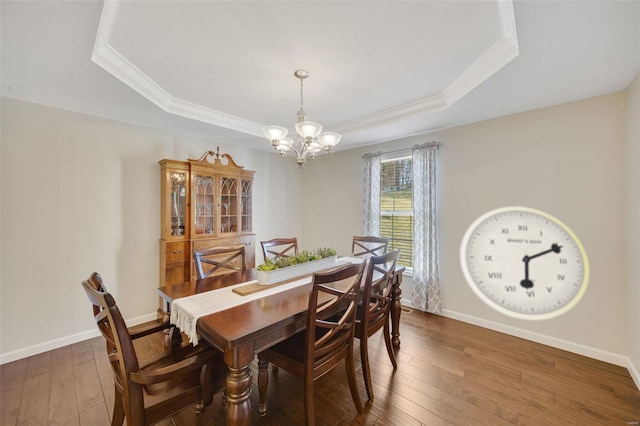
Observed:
6:11
